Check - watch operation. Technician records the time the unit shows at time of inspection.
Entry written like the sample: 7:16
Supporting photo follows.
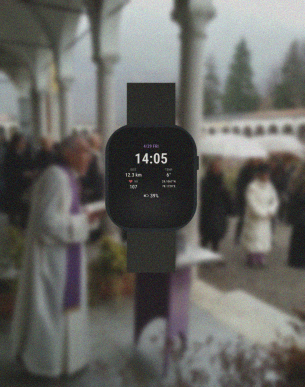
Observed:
14:05
